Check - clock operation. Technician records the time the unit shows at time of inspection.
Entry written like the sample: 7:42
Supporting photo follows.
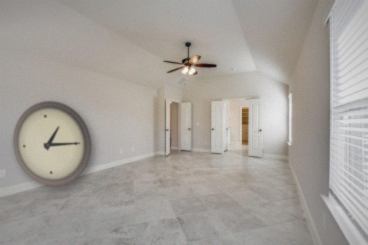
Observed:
1:15
